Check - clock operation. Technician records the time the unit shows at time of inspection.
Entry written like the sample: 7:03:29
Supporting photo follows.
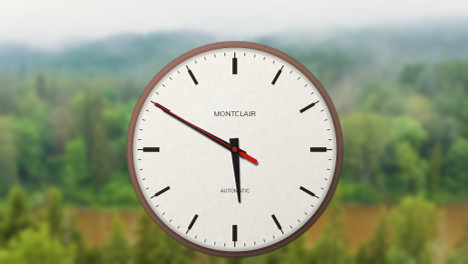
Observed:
5:49:50
